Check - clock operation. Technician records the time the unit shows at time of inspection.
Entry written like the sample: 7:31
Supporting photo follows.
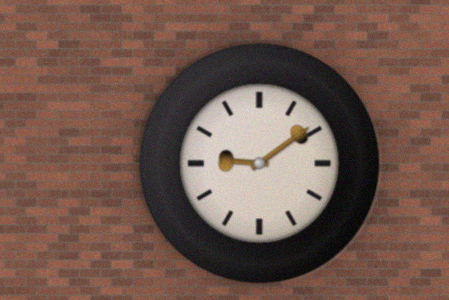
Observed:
9:09
